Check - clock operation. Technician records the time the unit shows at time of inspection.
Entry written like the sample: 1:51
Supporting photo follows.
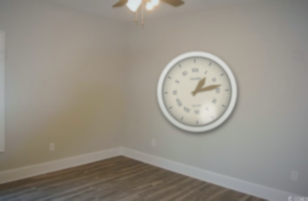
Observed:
1:13
